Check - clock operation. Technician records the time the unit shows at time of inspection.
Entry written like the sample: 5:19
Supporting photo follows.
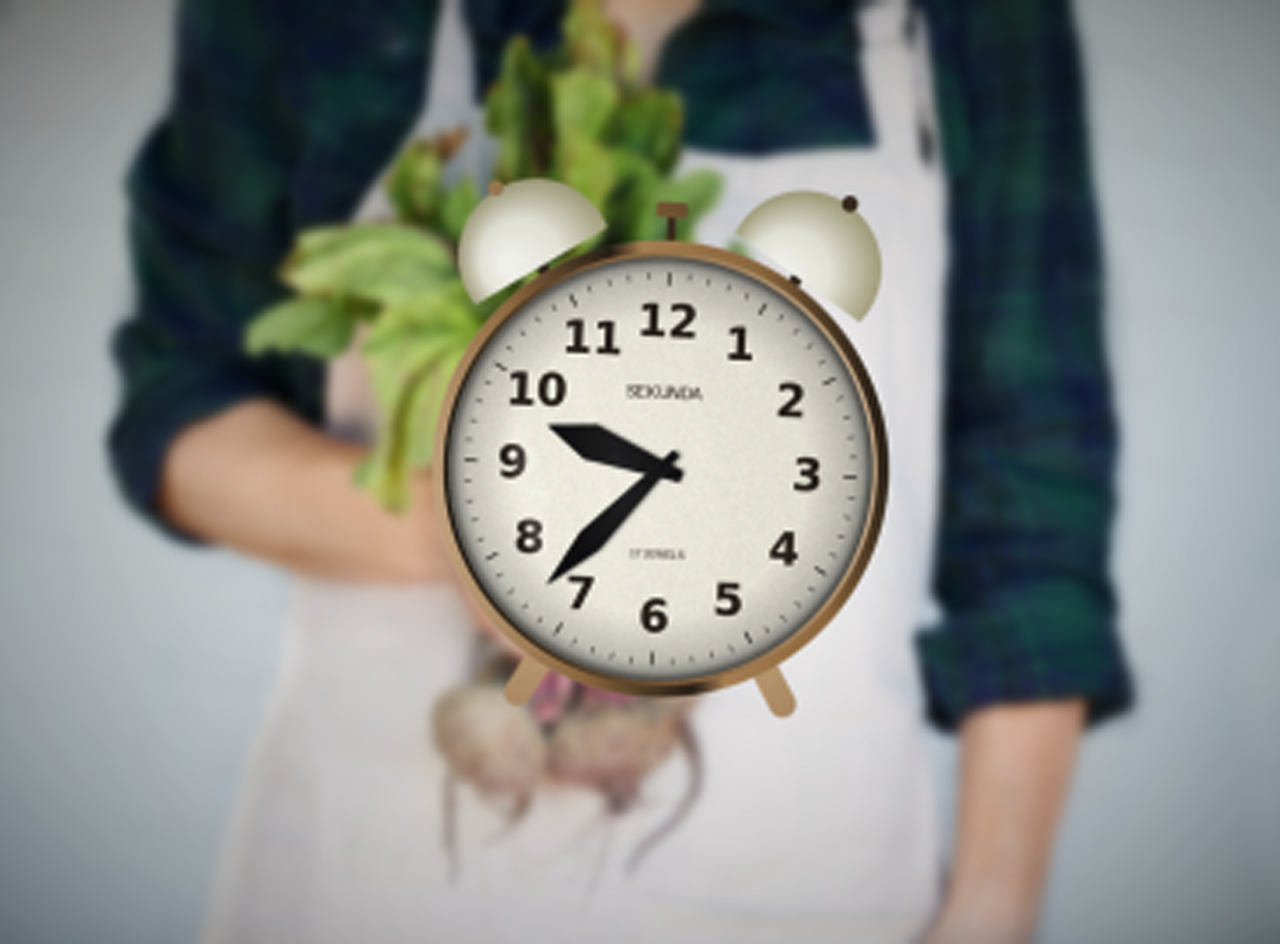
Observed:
9:37
